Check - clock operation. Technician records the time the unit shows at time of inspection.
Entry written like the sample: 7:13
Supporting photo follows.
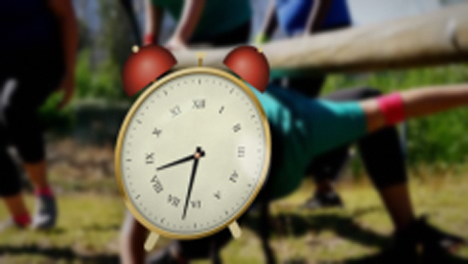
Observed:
8:32
